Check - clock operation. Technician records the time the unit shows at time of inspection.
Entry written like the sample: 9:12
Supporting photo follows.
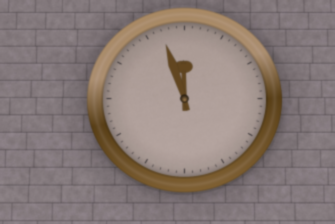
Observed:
11:57
